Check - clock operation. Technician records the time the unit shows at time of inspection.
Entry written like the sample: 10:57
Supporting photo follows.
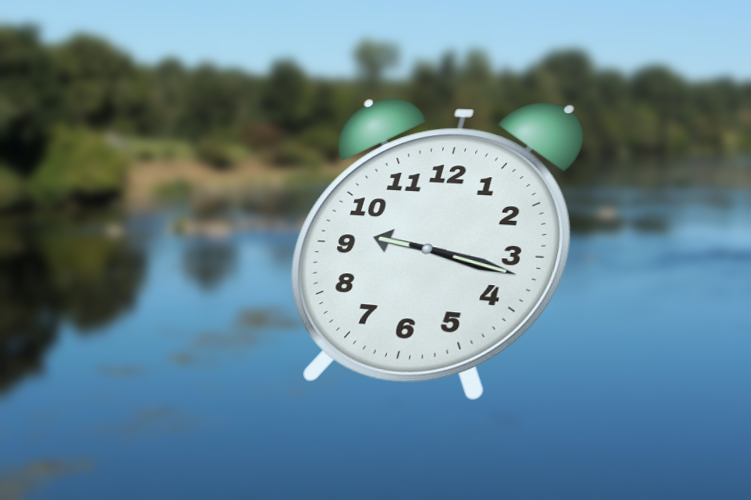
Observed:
9:17
